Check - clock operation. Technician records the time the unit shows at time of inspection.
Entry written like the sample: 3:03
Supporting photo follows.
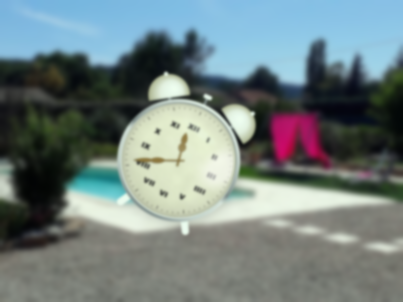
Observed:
11:41
